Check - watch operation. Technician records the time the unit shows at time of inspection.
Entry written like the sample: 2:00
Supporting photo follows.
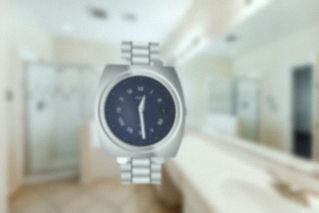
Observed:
12:29
